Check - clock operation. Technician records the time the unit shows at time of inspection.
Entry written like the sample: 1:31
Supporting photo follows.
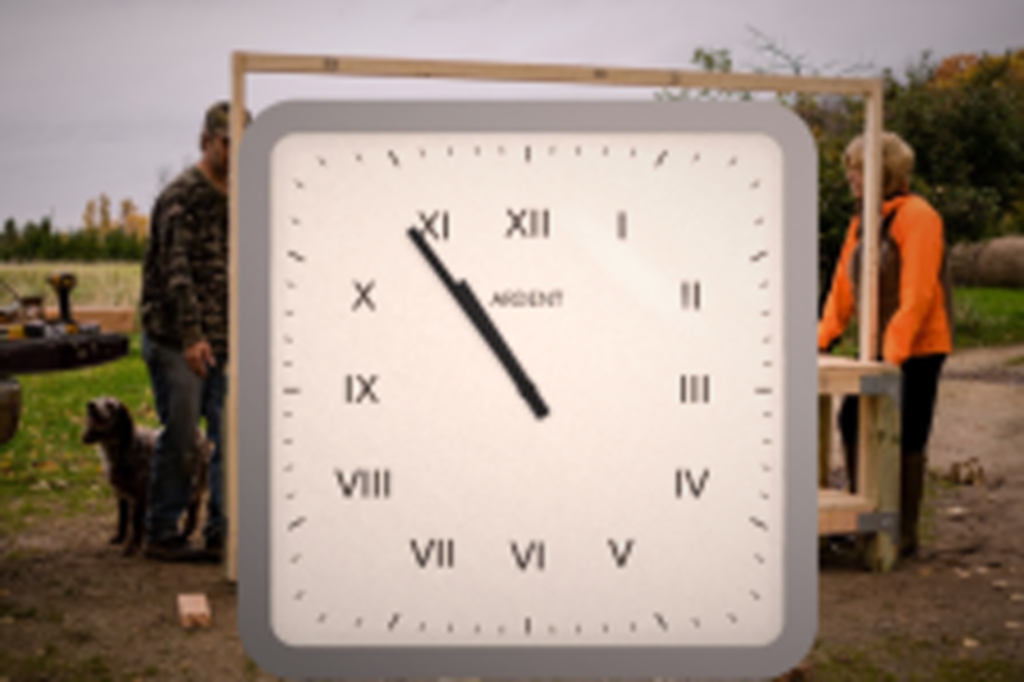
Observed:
10:54
